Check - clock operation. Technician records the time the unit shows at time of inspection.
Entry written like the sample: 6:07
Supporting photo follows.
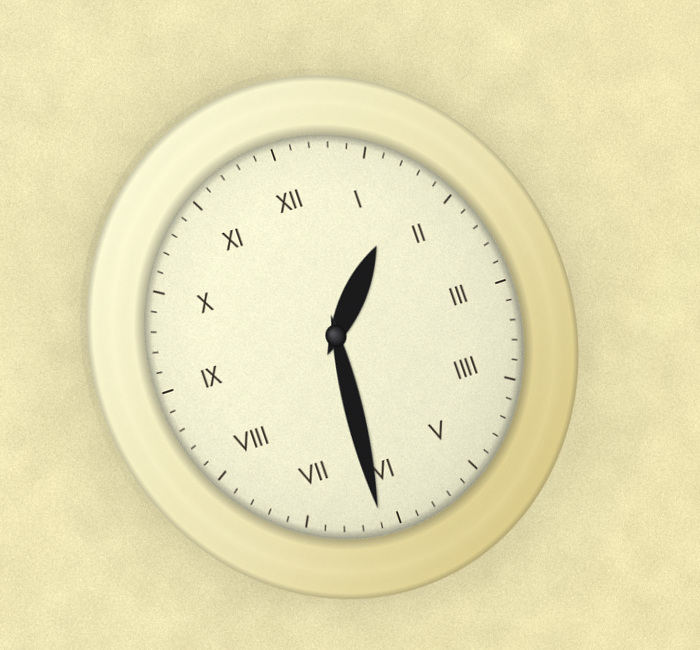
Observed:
1:31
